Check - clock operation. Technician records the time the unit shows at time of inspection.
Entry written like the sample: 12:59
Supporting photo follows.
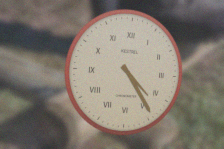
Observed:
4:24
